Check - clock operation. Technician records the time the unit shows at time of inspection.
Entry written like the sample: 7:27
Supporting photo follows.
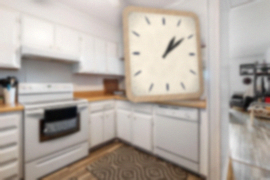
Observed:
1:09
